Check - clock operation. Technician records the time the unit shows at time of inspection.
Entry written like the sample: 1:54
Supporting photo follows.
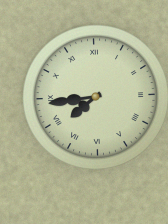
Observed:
7:44
